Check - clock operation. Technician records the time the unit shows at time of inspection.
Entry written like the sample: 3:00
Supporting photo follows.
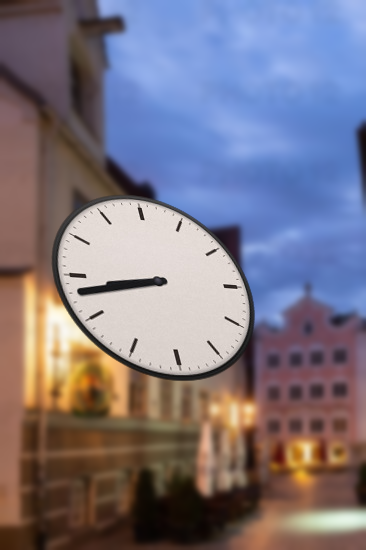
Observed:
8:43
